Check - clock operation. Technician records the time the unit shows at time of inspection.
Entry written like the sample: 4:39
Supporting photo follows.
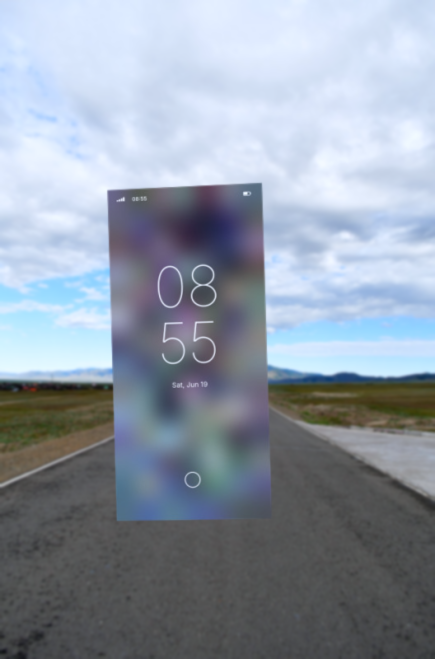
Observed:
8:55
